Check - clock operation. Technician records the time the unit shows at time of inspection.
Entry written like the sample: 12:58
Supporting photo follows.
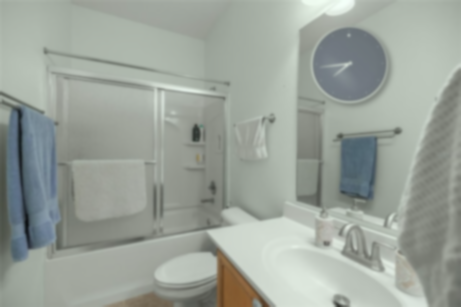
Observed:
7:44
